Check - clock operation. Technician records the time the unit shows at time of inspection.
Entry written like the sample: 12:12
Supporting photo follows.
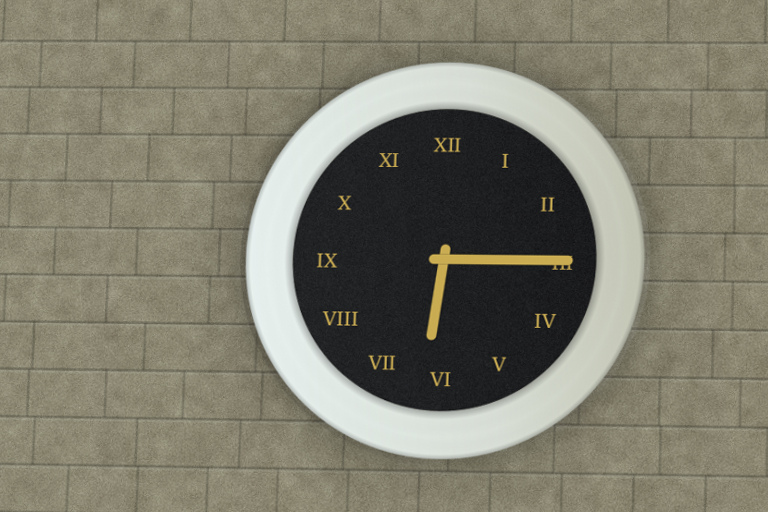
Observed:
6:15
